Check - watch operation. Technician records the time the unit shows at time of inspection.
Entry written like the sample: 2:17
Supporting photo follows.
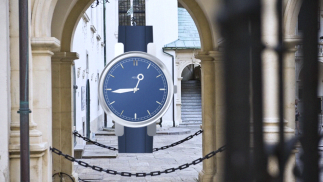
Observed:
12:44
